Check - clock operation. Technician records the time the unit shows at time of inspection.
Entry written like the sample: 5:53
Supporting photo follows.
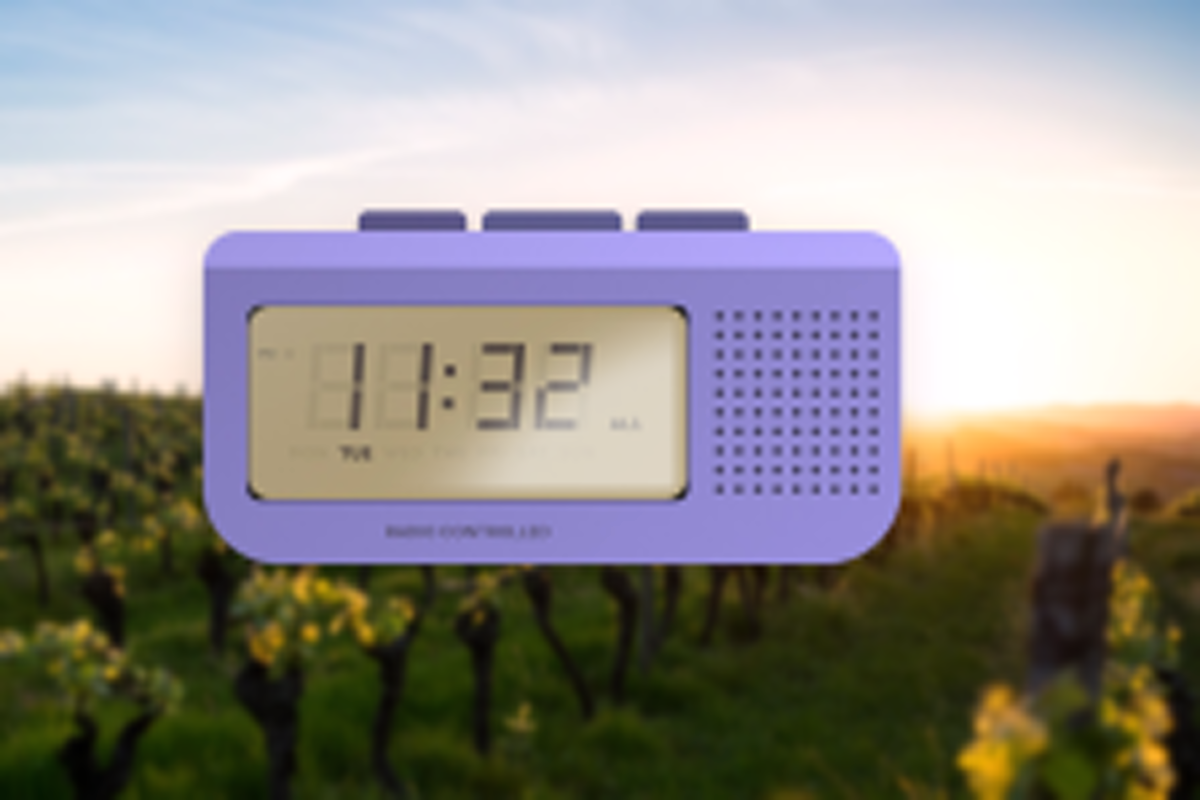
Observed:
11:32
